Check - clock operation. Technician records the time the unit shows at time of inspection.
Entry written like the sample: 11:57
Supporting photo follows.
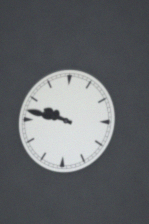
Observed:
9:47
